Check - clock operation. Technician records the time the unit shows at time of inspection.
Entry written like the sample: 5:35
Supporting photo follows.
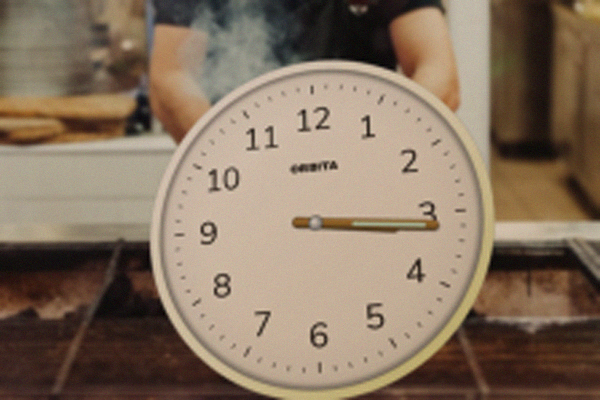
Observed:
3:16
